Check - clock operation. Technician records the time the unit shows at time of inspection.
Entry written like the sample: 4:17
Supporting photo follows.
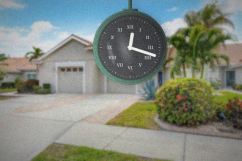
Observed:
12:18
